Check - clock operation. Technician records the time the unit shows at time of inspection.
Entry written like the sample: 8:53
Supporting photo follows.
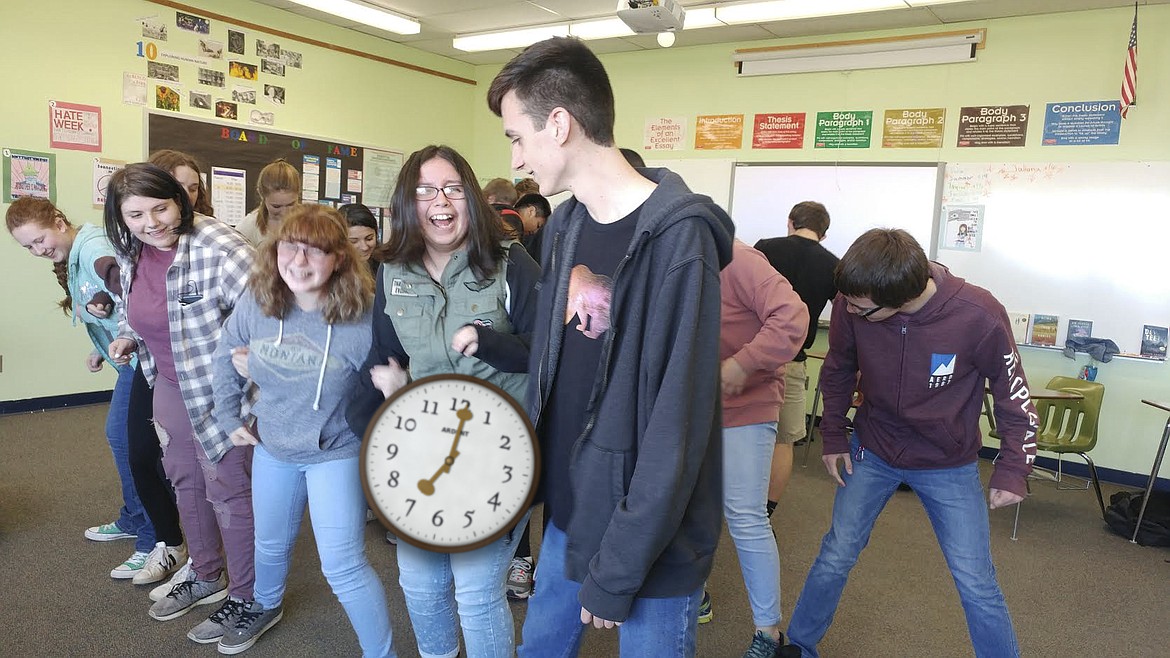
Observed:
7:01
